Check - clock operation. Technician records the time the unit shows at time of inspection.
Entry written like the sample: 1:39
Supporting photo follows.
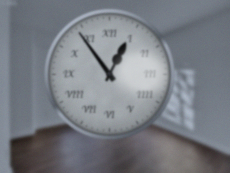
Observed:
12:54
